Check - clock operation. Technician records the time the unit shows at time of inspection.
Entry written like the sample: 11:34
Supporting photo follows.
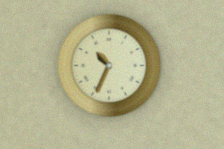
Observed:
10:34
